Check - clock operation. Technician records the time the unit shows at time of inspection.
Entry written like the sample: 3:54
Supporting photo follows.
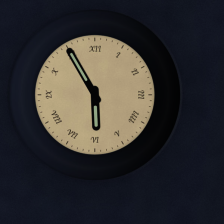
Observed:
5:55
